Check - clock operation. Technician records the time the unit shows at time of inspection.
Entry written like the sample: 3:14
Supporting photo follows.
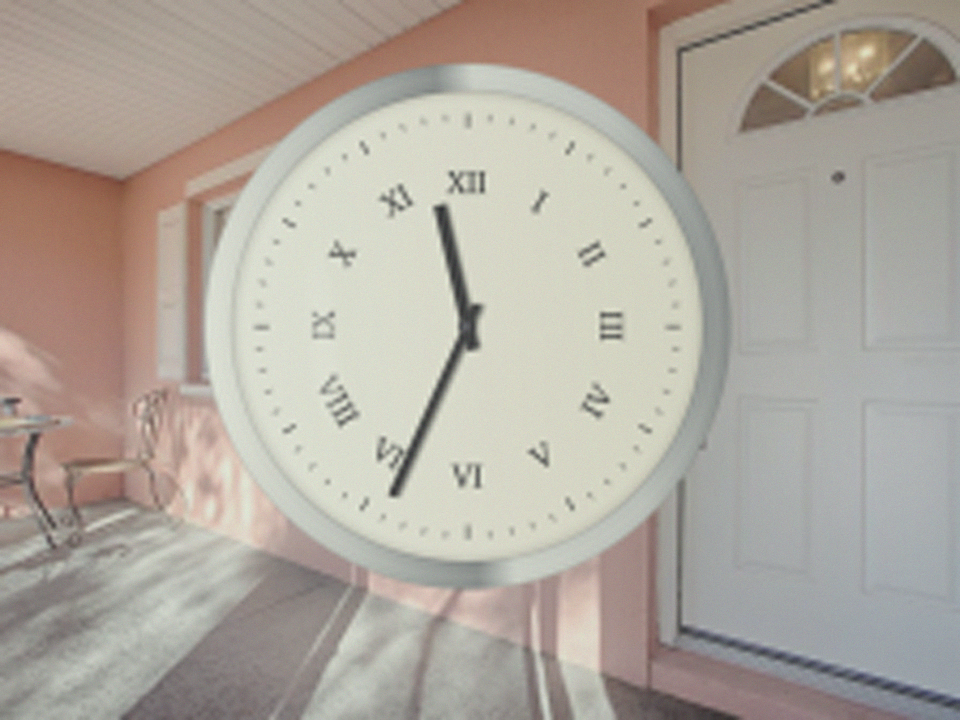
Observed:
11:34
